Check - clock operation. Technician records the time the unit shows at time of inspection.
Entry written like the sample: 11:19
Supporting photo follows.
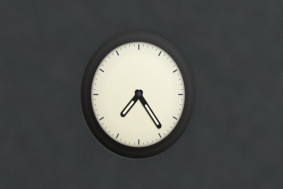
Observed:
7:24
